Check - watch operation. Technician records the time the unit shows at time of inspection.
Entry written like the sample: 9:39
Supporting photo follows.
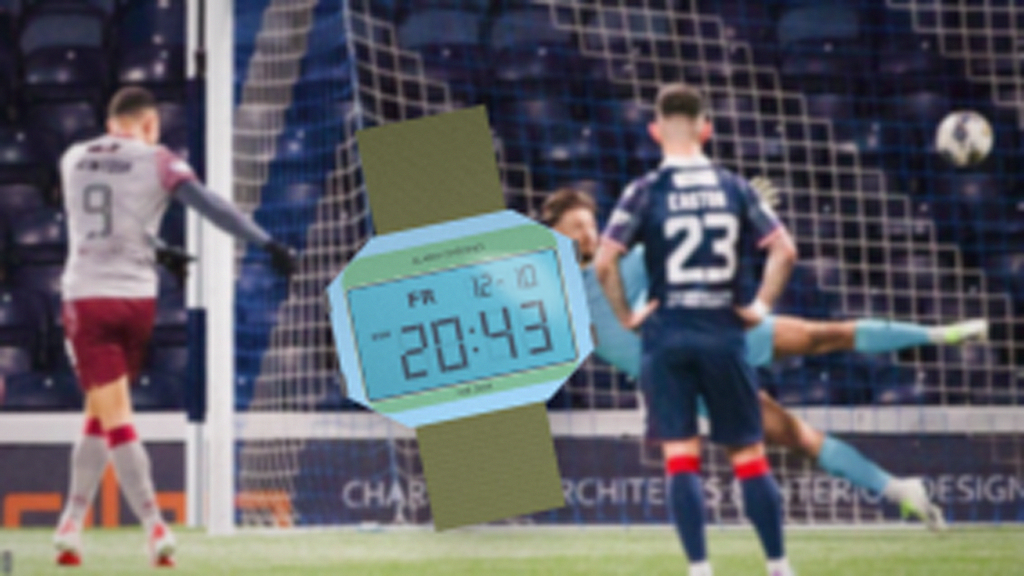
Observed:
20:43
